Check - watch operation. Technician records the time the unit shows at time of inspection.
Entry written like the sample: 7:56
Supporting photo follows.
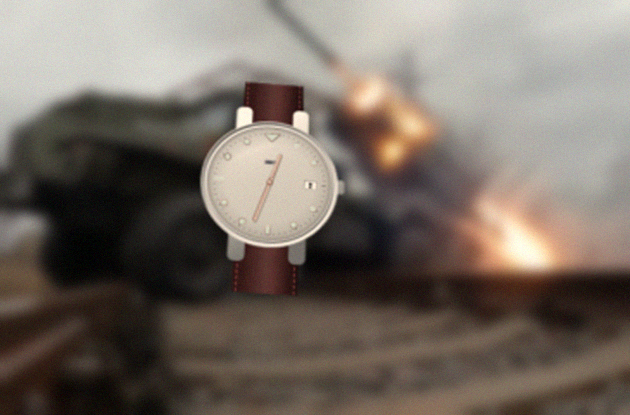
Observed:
12:33
